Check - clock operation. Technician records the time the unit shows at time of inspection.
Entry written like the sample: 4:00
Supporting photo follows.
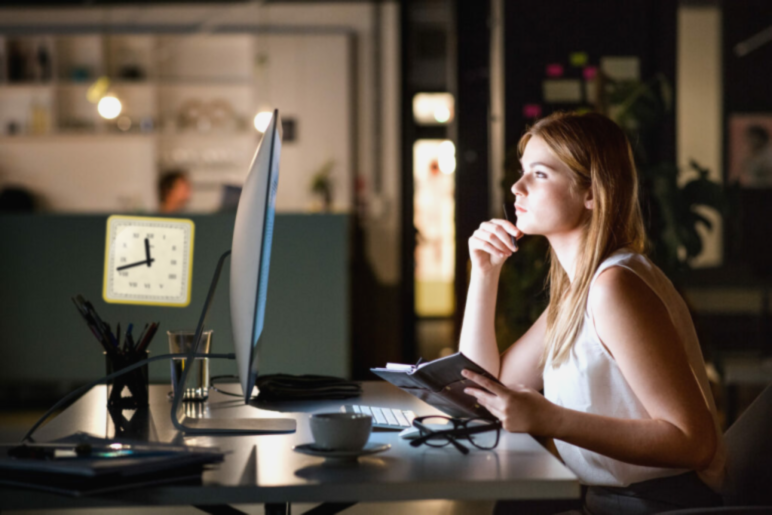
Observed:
11:42
